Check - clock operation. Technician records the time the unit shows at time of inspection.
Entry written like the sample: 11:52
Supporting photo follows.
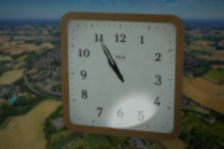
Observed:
10:55
